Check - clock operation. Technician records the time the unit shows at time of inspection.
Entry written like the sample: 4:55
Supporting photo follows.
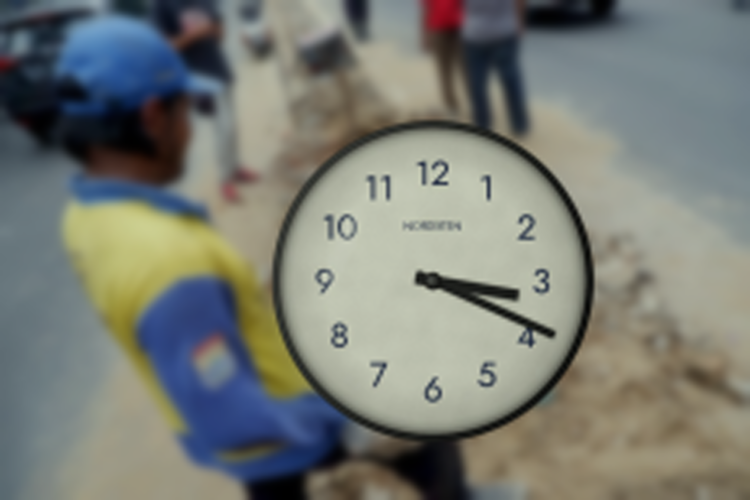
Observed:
3:19
